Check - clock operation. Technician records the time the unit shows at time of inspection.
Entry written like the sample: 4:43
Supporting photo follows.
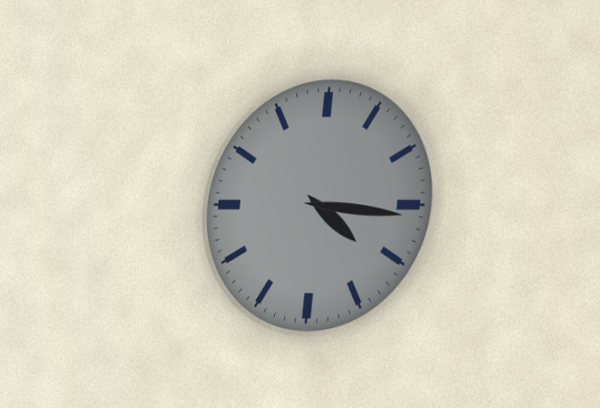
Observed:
4:16
